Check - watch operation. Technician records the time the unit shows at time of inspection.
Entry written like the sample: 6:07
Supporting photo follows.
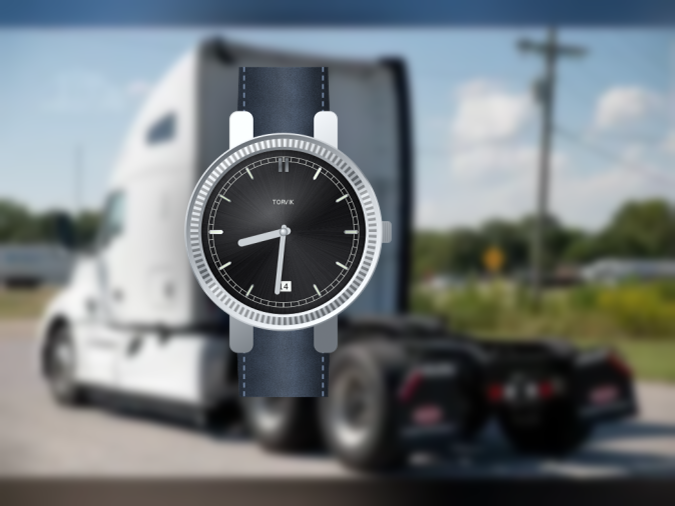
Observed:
8:31
